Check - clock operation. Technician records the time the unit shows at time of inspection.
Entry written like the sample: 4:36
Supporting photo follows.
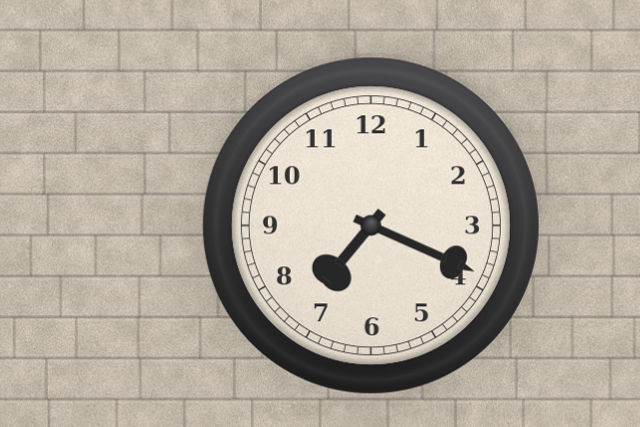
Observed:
7:19
